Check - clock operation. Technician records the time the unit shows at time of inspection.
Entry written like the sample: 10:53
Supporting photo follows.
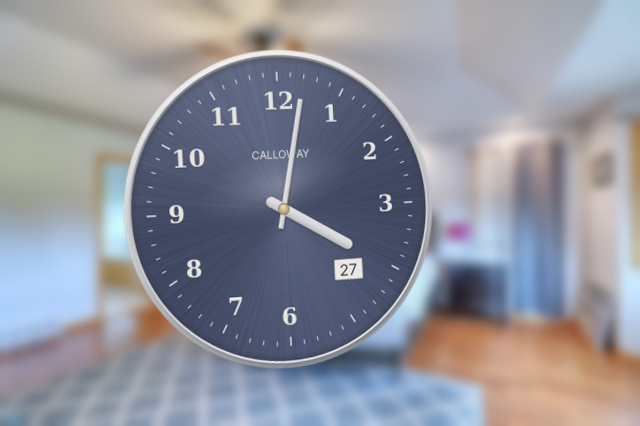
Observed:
4:02
